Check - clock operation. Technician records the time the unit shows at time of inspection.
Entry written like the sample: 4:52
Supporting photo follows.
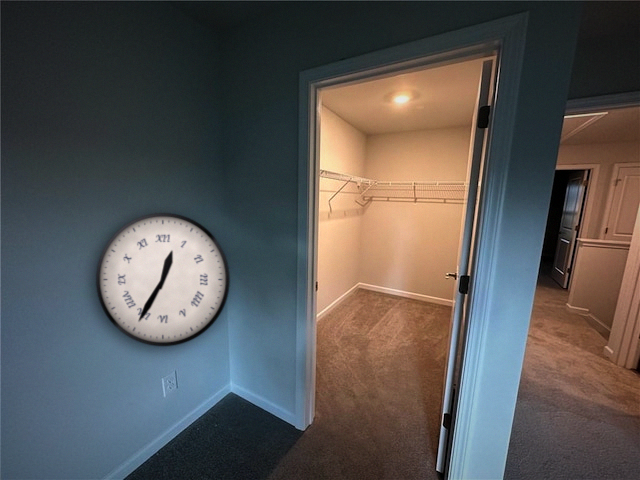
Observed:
12:35
